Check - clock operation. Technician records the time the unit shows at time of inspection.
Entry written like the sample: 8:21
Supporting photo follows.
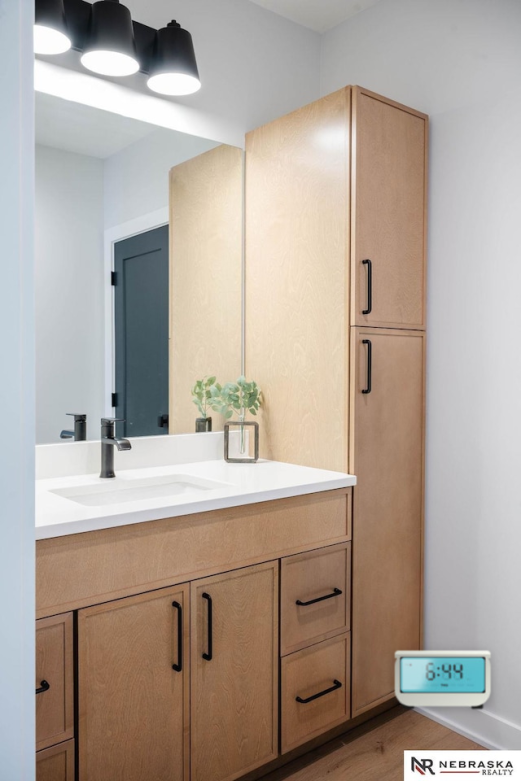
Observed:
6:44
